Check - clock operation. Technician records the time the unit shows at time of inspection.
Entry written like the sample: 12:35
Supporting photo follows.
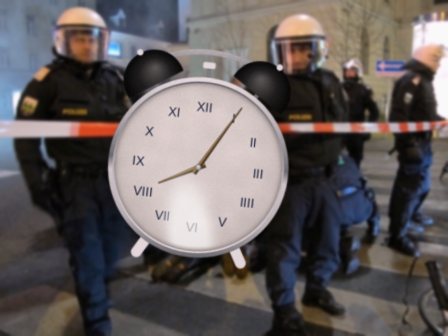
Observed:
8:05
